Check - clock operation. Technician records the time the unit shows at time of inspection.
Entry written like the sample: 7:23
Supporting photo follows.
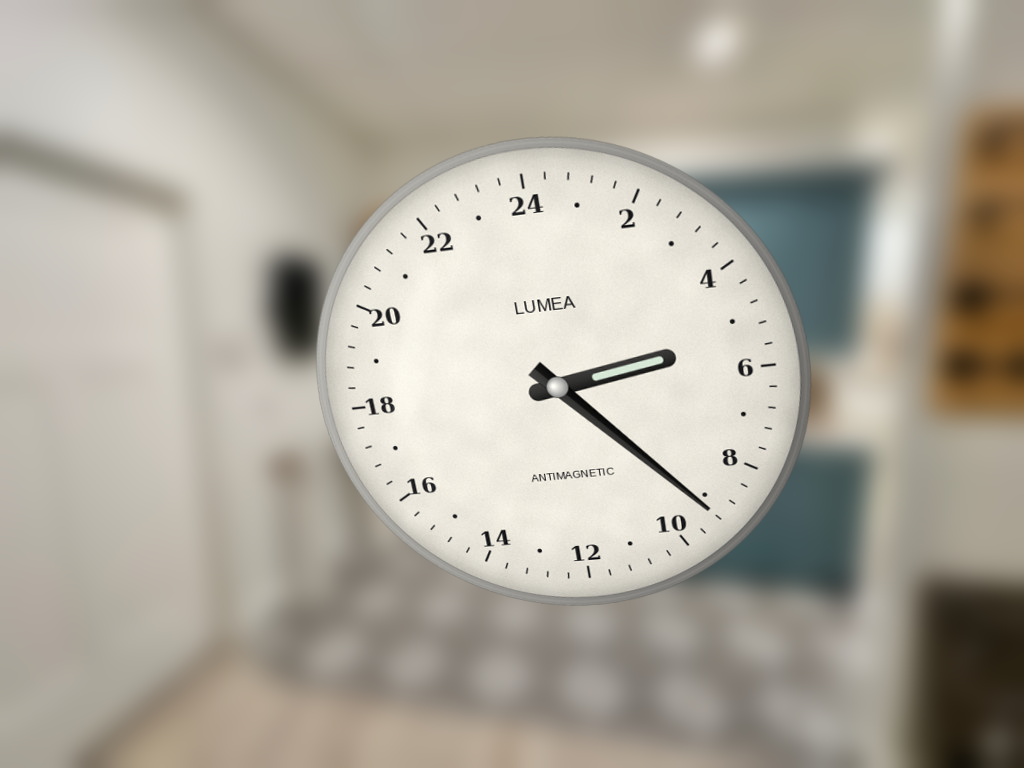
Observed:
5:23
